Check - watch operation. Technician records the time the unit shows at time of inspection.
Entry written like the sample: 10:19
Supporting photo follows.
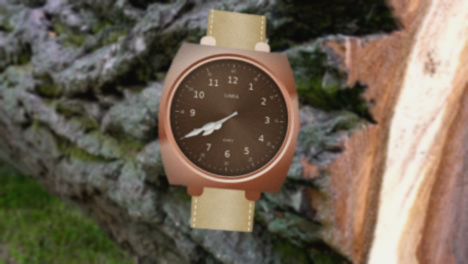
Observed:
7:40
